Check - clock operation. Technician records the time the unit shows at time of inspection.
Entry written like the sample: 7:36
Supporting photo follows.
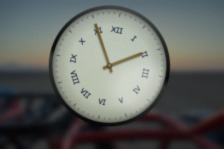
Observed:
1:55
